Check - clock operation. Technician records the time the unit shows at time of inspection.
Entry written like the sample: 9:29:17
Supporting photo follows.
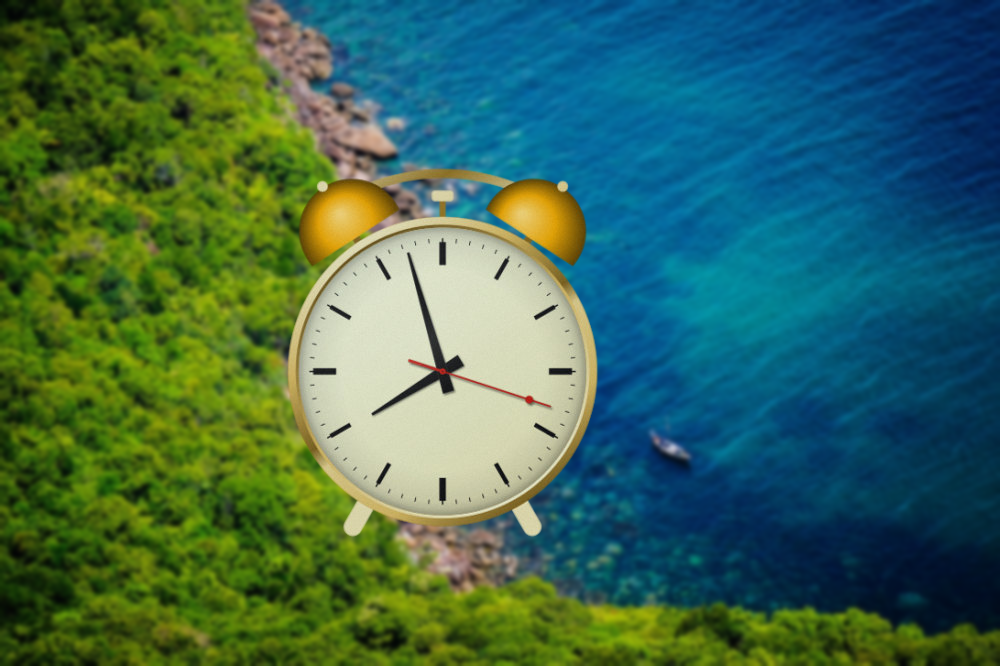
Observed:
7:57:18
